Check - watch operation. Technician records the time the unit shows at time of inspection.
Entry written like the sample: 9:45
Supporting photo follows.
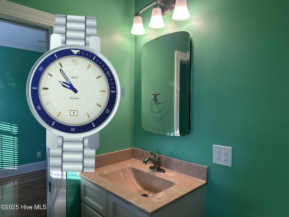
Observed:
9:54
